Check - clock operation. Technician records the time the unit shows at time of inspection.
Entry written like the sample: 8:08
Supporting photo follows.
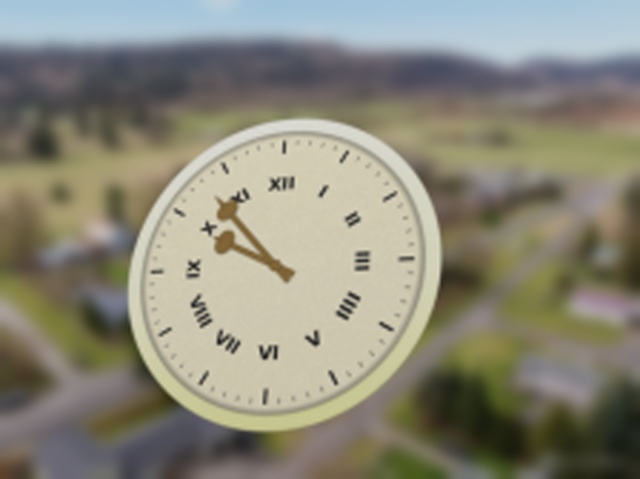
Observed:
9:53
